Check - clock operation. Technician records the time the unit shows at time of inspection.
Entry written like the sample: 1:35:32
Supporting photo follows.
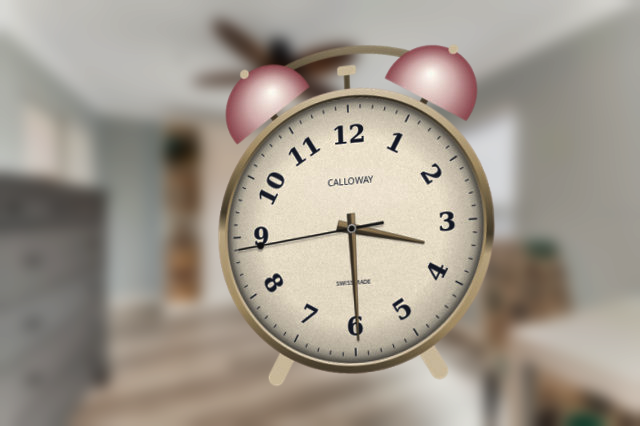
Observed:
3:29:44
